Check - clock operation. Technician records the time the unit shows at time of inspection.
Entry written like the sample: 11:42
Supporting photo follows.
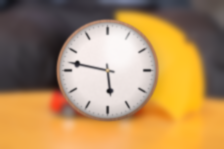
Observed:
5:47
